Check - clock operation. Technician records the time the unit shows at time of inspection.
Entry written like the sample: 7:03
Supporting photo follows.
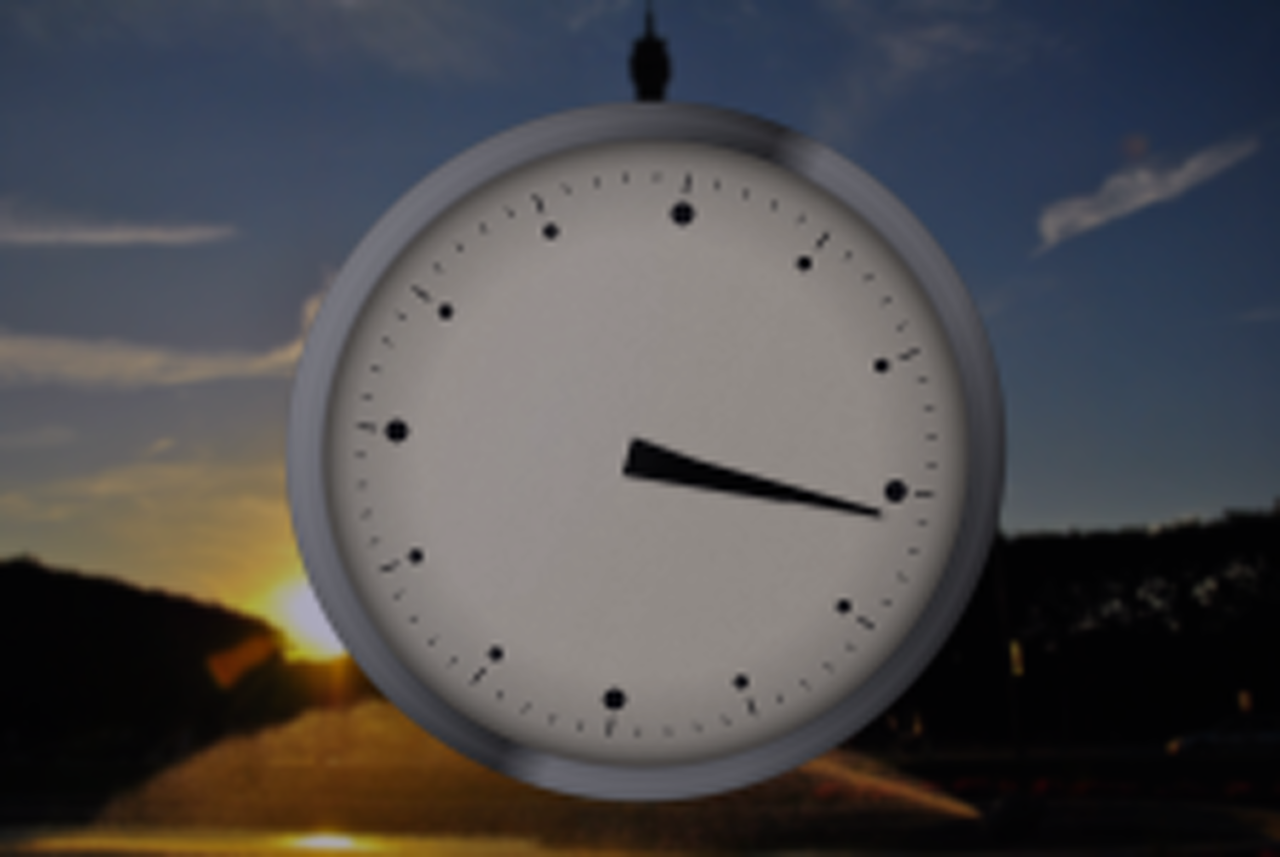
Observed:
3:16
